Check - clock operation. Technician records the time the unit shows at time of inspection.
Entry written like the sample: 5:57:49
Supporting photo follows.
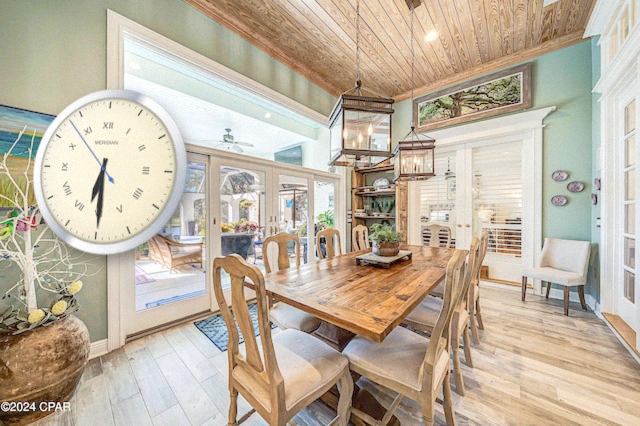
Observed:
6:29:53
